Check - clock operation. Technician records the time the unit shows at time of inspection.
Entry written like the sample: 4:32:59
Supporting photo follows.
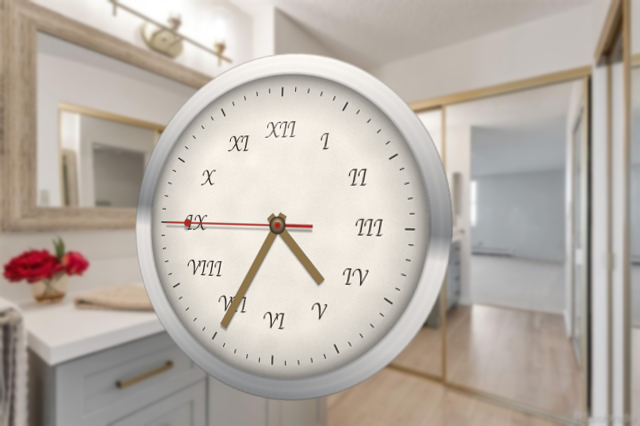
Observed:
4:34:45
